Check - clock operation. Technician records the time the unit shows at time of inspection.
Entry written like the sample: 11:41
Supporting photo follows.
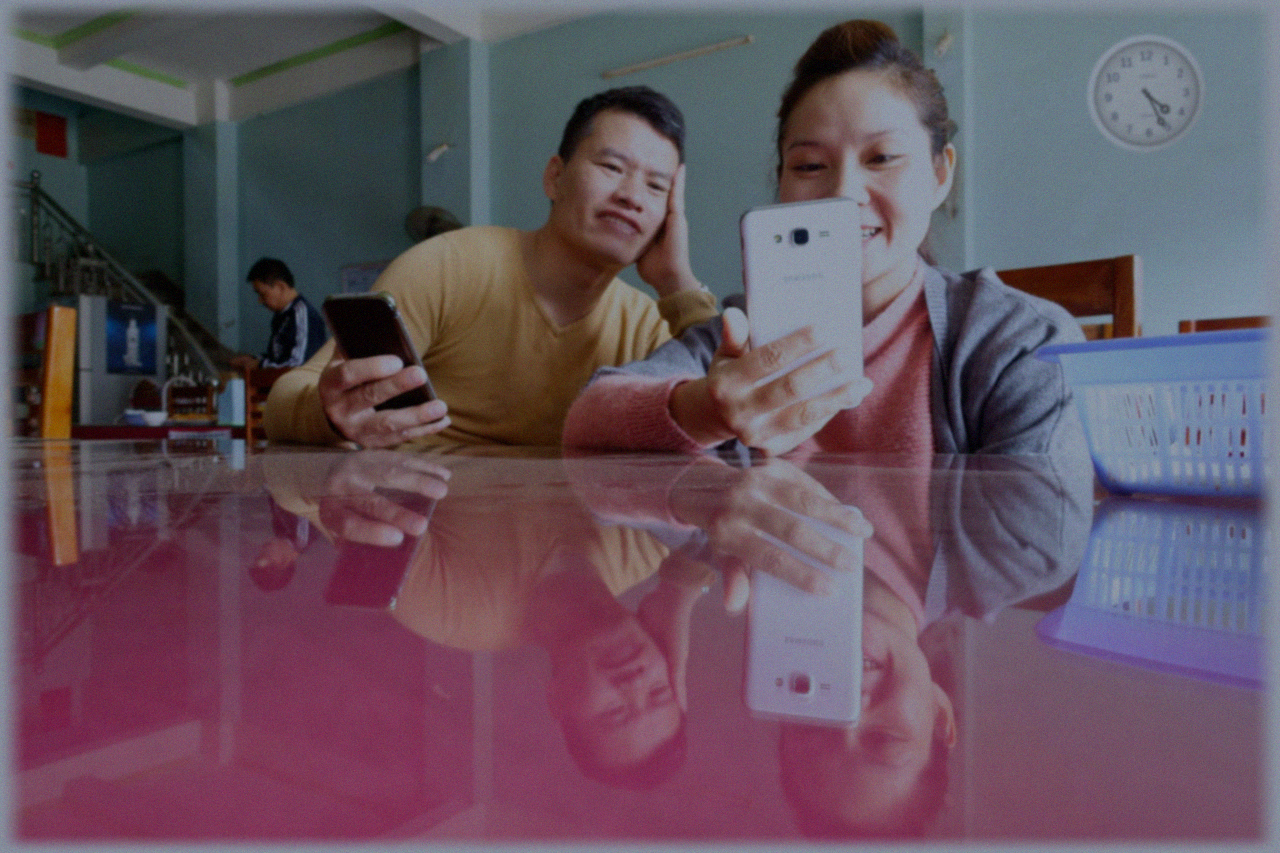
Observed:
4:26
